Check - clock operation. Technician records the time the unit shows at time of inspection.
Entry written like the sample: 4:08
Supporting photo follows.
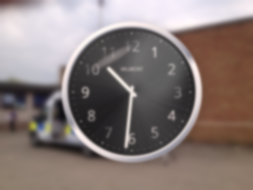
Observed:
10:31
